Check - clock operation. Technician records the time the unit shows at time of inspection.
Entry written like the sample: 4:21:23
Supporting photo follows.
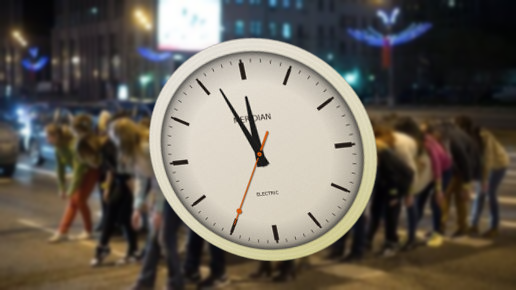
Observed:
11:56:35
